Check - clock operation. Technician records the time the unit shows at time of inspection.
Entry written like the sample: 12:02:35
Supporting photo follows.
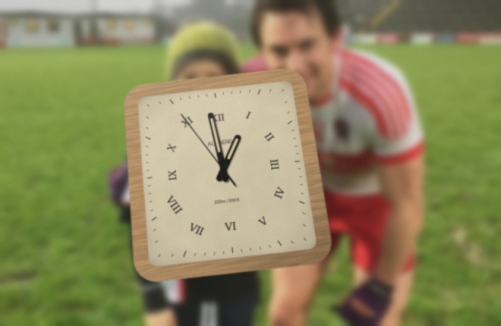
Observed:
12:58:55
